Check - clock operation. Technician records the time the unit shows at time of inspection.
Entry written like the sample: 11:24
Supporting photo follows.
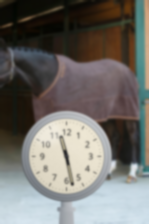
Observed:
11:28
